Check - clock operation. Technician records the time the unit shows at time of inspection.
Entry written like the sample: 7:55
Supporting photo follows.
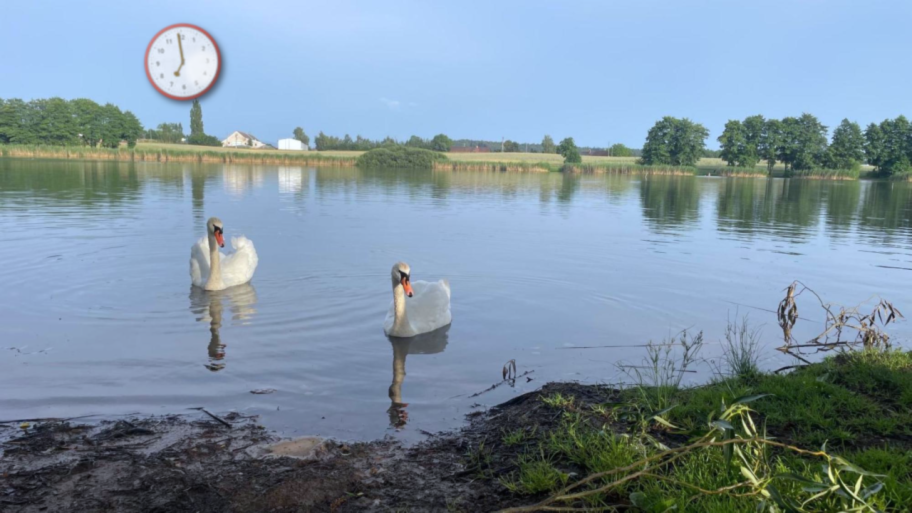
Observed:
6:59
